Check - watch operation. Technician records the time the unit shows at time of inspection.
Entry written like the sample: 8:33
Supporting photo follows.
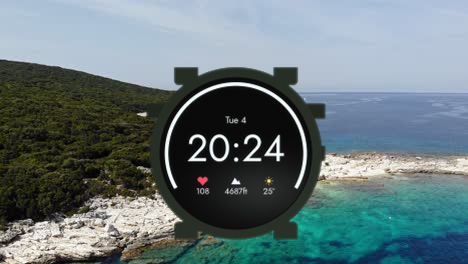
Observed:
20:24
